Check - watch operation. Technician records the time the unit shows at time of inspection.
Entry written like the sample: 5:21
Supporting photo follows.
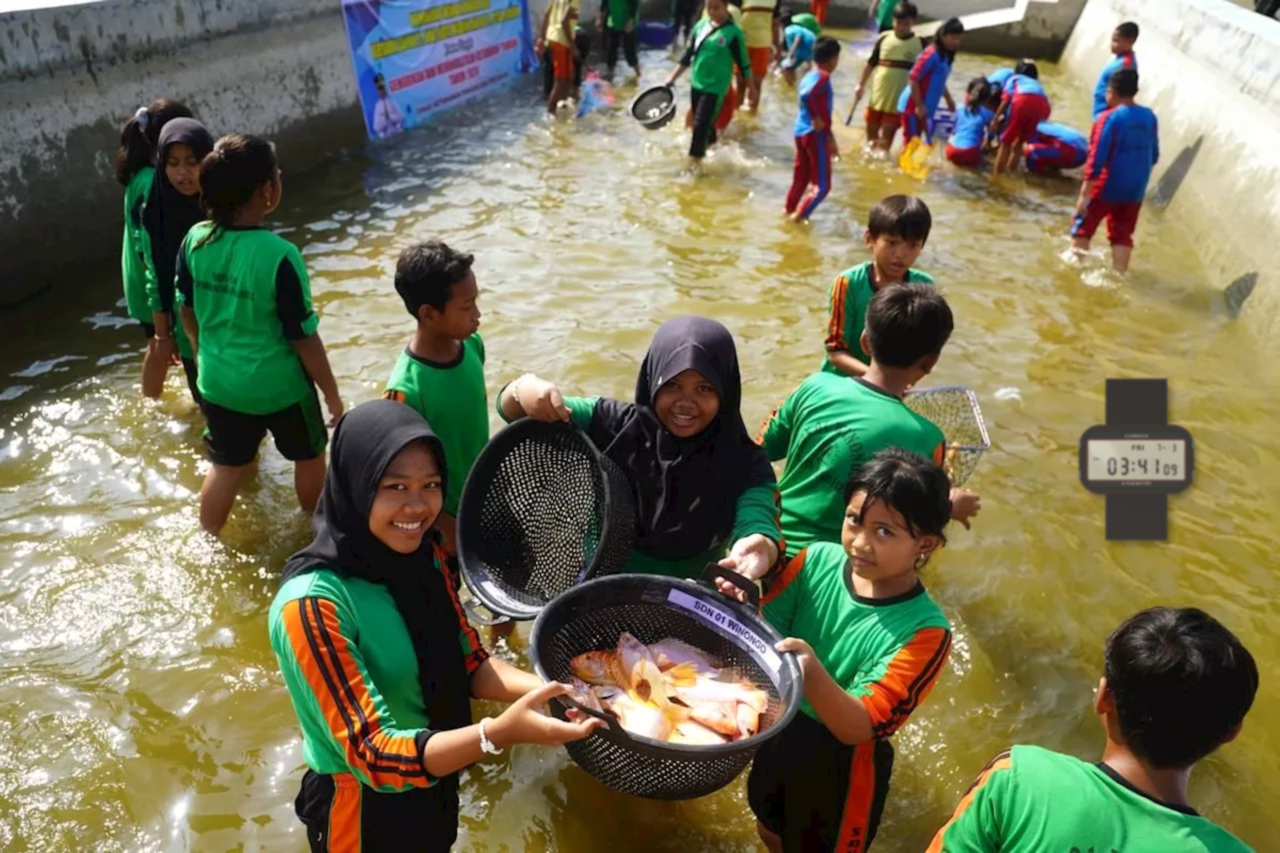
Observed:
3:41
